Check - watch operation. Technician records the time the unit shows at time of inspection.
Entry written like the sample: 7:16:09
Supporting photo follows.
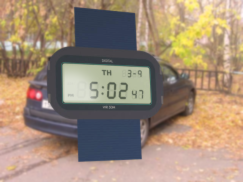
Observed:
5:02:47
